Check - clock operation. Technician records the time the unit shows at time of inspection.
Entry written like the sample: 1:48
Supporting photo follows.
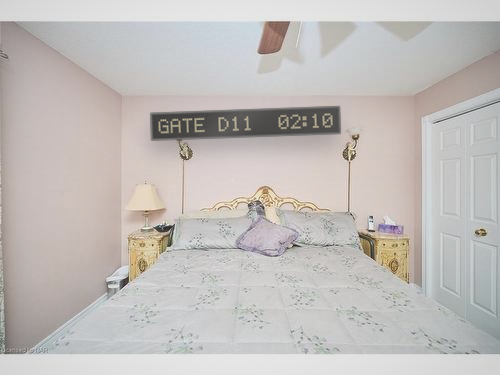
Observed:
2:10
